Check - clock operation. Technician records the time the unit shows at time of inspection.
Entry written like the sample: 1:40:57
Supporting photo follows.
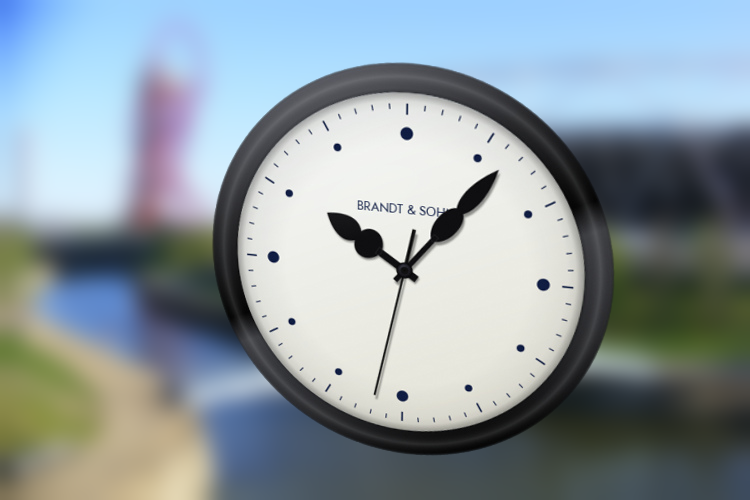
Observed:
10:06:32
